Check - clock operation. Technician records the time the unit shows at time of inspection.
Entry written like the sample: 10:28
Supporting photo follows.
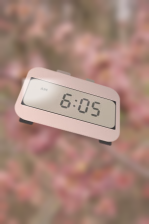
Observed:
6:05
